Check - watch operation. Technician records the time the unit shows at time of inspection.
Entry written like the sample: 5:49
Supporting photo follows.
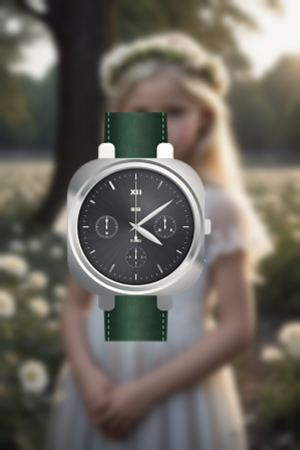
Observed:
4:09
